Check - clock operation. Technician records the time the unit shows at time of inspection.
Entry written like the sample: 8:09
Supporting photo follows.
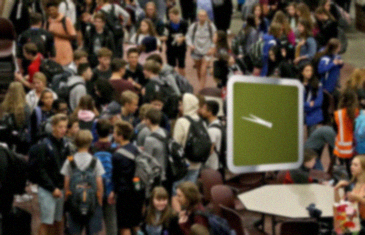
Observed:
9:47
